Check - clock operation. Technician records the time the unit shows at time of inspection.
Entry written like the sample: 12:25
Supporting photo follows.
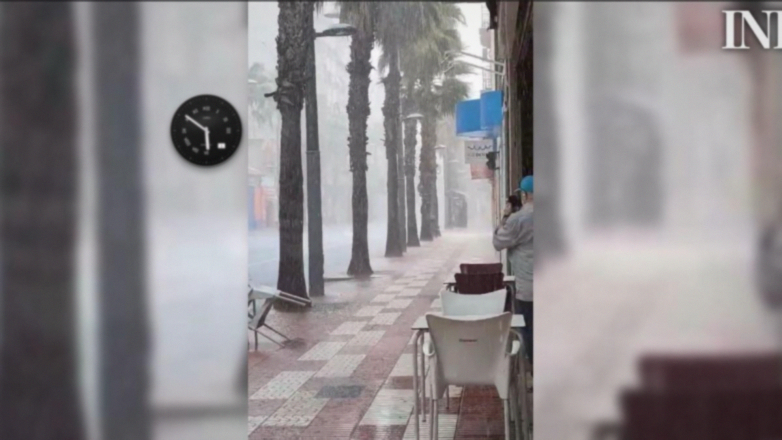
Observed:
5:51
